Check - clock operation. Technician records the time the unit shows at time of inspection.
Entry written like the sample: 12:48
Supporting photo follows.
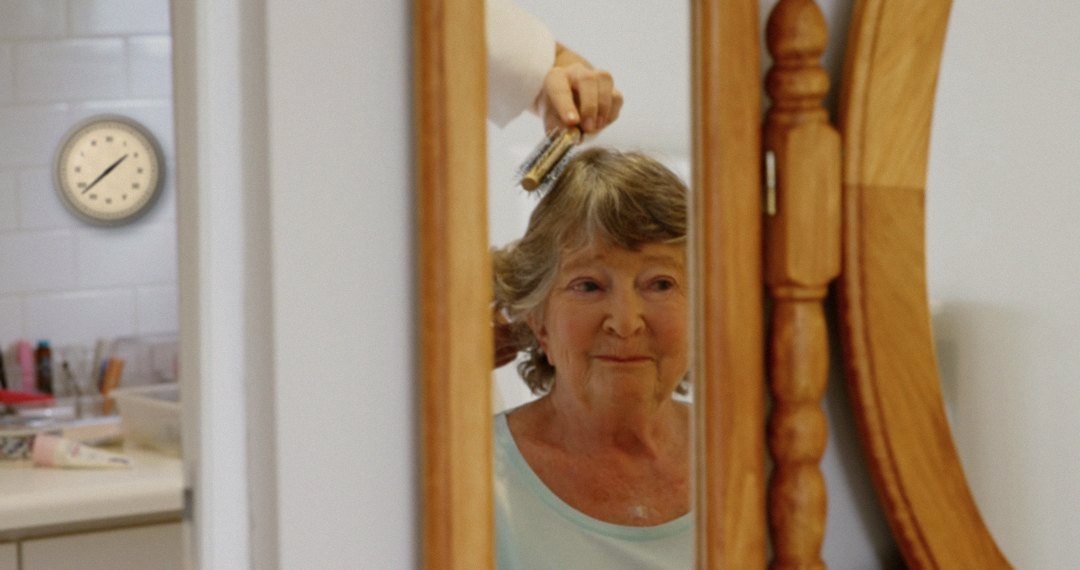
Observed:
1:38
